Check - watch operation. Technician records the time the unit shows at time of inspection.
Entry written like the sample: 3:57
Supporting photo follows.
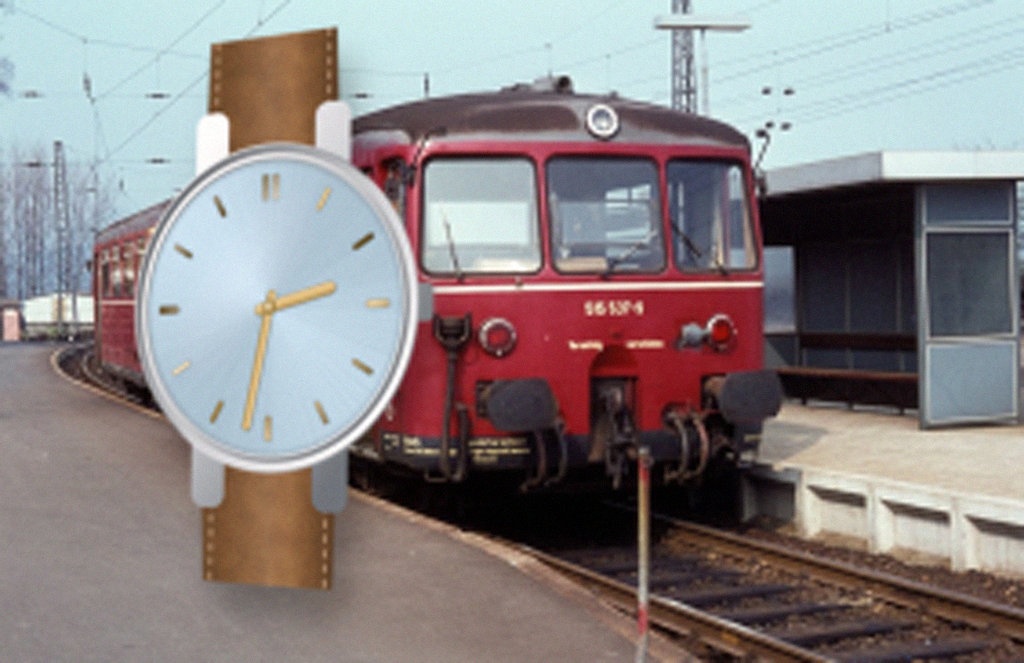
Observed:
2:32
